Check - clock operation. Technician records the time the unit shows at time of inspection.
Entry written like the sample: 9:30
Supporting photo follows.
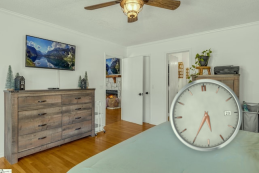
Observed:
5:35
